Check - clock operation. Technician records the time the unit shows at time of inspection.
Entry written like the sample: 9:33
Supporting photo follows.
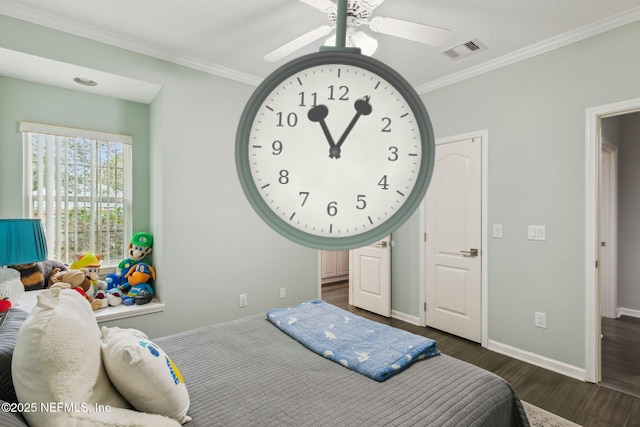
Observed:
11:05
